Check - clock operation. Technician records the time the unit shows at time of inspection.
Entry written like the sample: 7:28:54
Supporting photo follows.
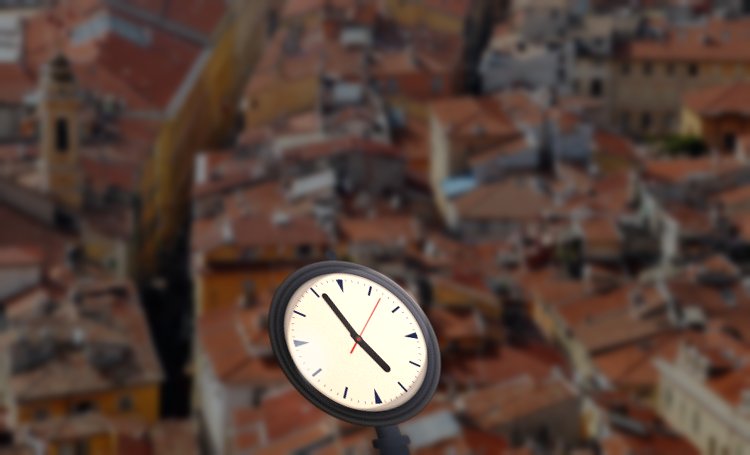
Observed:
4:56:07
